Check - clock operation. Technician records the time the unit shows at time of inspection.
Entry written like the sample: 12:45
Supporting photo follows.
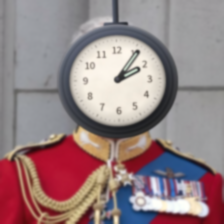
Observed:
2:06
